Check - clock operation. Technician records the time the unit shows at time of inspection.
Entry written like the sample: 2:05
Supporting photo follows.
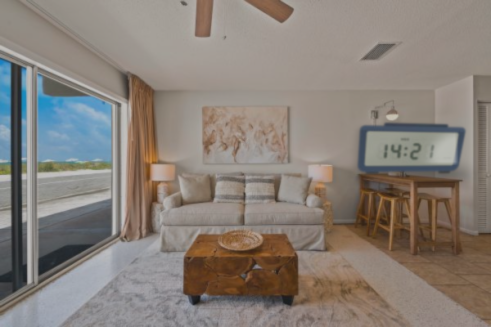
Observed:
14:21
